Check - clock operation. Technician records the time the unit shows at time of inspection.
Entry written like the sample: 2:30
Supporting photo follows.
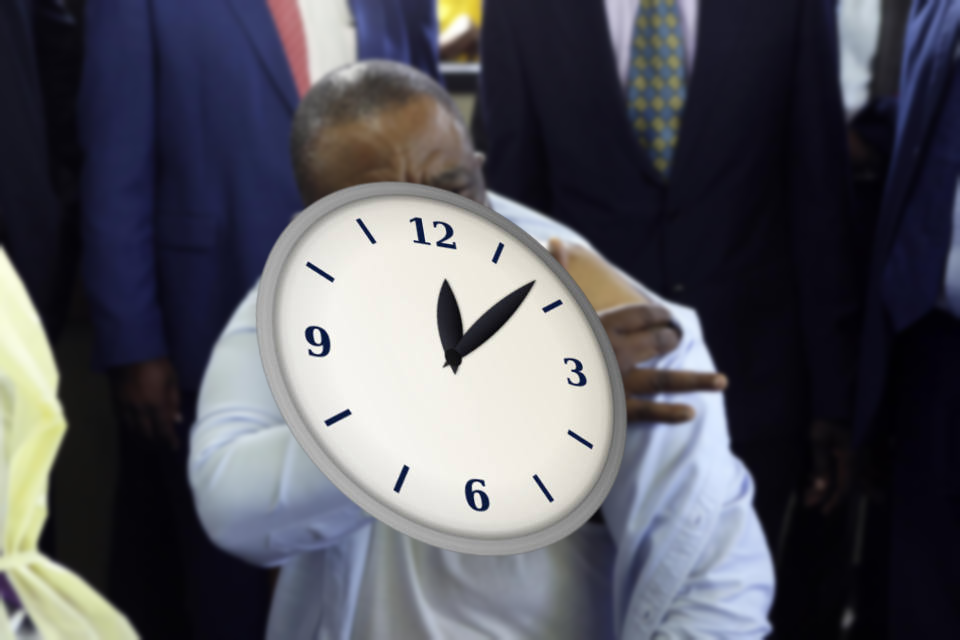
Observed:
12:08
